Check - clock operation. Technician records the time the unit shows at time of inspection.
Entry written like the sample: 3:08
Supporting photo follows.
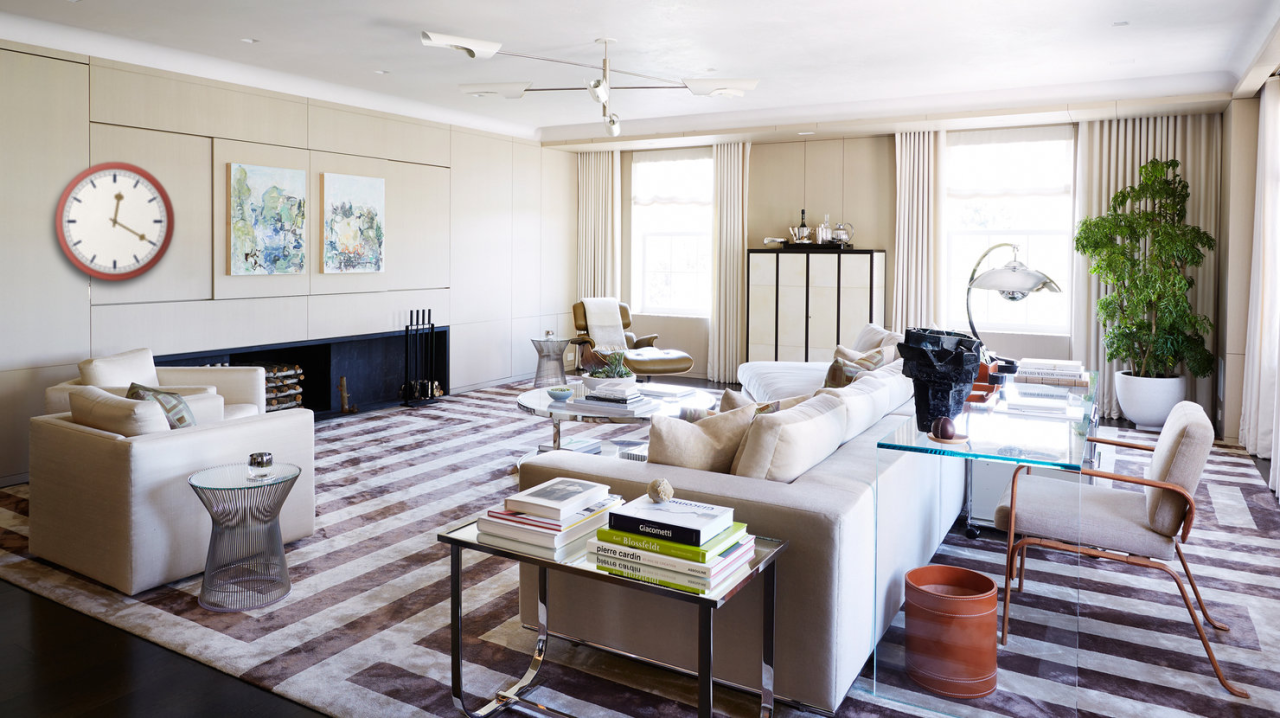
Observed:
12:20
